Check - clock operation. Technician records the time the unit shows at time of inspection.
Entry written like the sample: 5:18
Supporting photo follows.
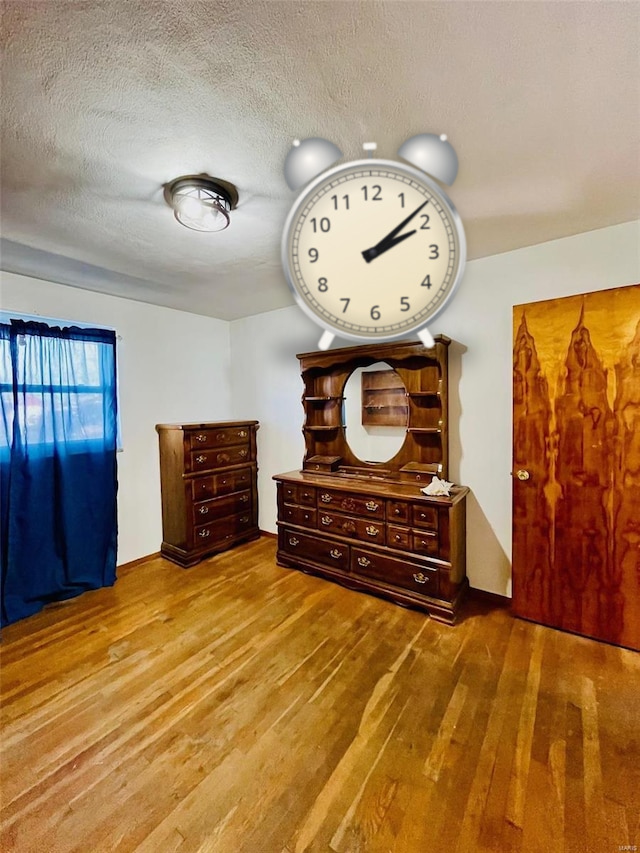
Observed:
2:08
